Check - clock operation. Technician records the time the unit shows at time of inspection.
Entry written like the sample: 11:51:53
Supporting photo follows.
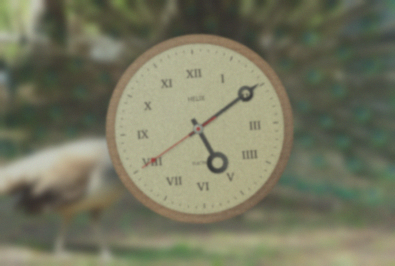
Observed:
5:09:40
